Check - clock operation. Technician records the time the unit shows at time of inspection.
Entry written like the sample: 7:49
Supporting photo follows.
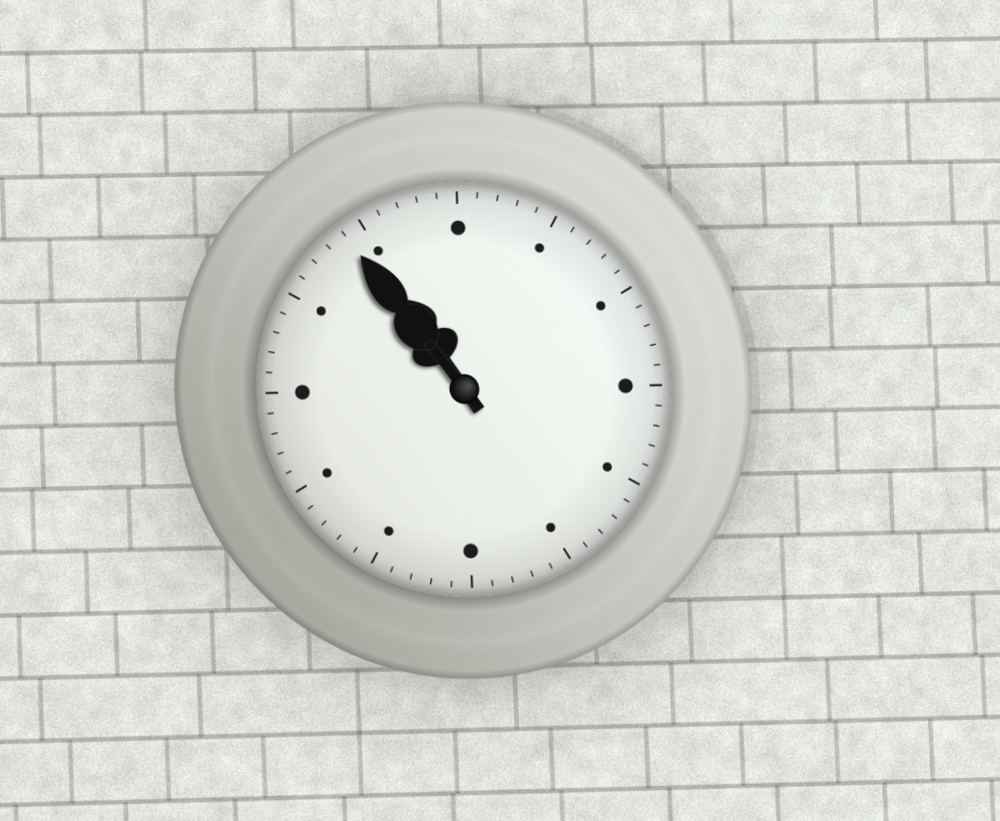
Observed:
10:54
